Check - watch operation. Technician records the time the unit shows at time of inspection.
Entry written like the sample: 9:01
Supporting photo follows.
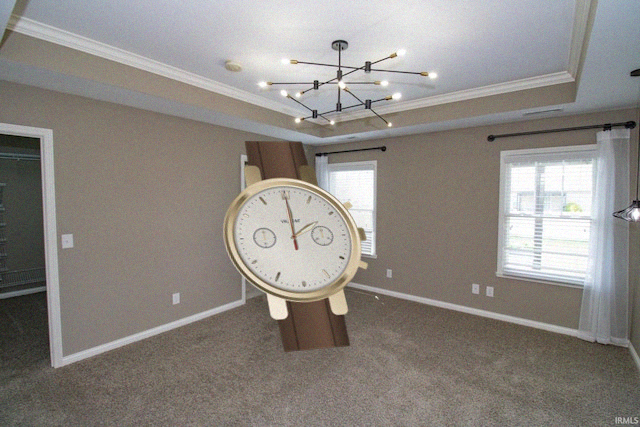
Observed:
2:00
